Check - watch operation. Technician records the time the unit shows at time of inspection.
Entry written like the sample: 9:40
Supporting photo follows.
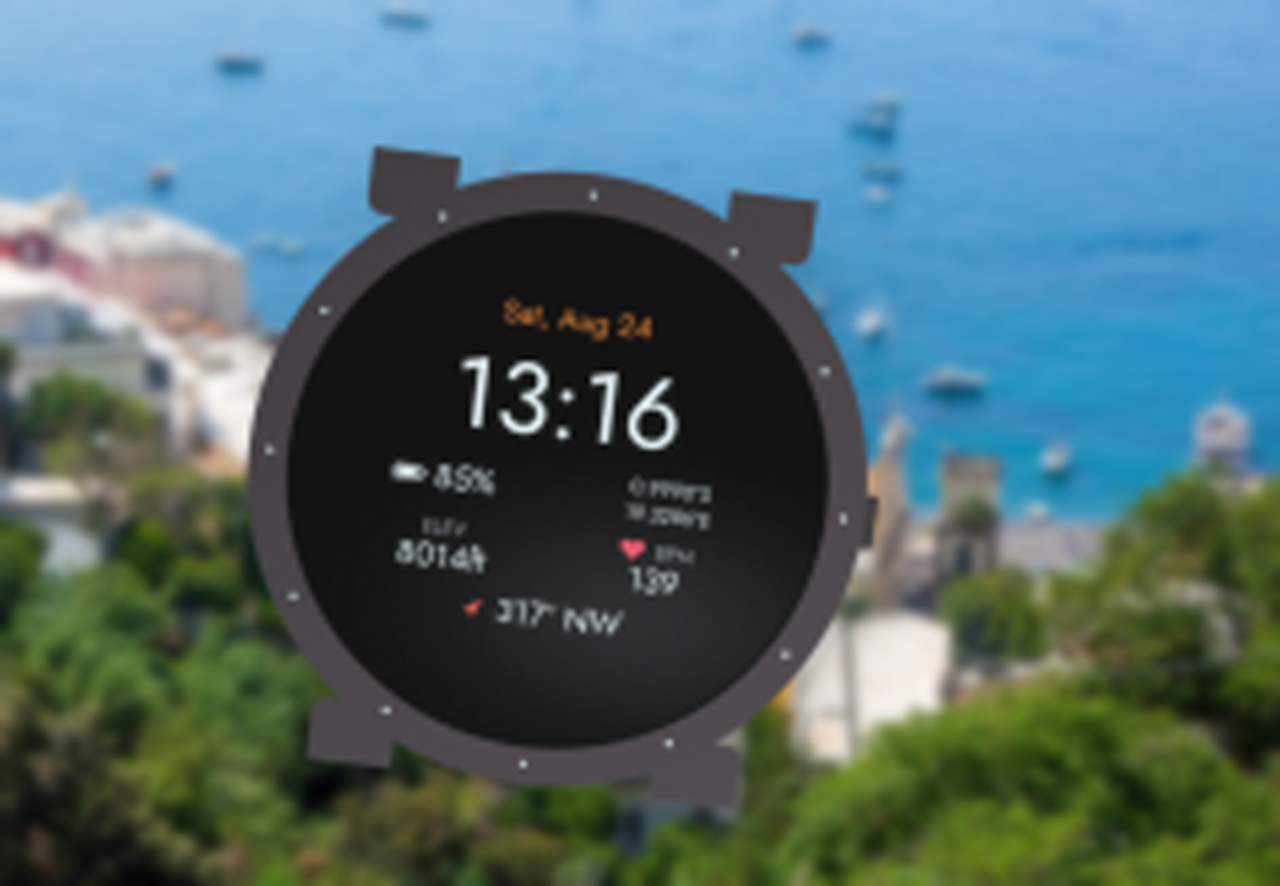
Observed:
13:16
